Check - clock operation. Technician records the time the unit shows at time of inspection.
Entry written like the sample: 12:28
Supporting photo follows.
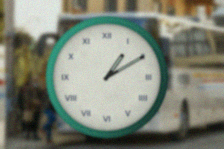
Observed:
1:10
